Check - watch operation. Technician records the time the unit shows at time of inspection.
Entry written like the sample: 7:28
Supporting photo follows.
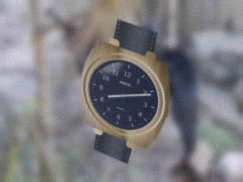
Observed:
8:11
